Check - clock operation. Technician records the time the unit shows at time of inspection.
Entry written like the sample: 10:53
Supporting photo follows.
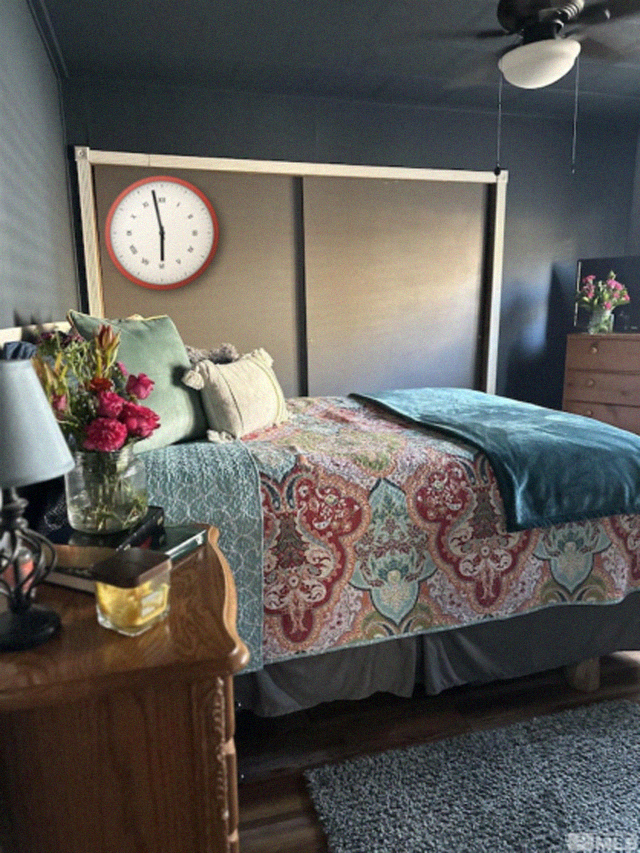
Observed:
5:58
